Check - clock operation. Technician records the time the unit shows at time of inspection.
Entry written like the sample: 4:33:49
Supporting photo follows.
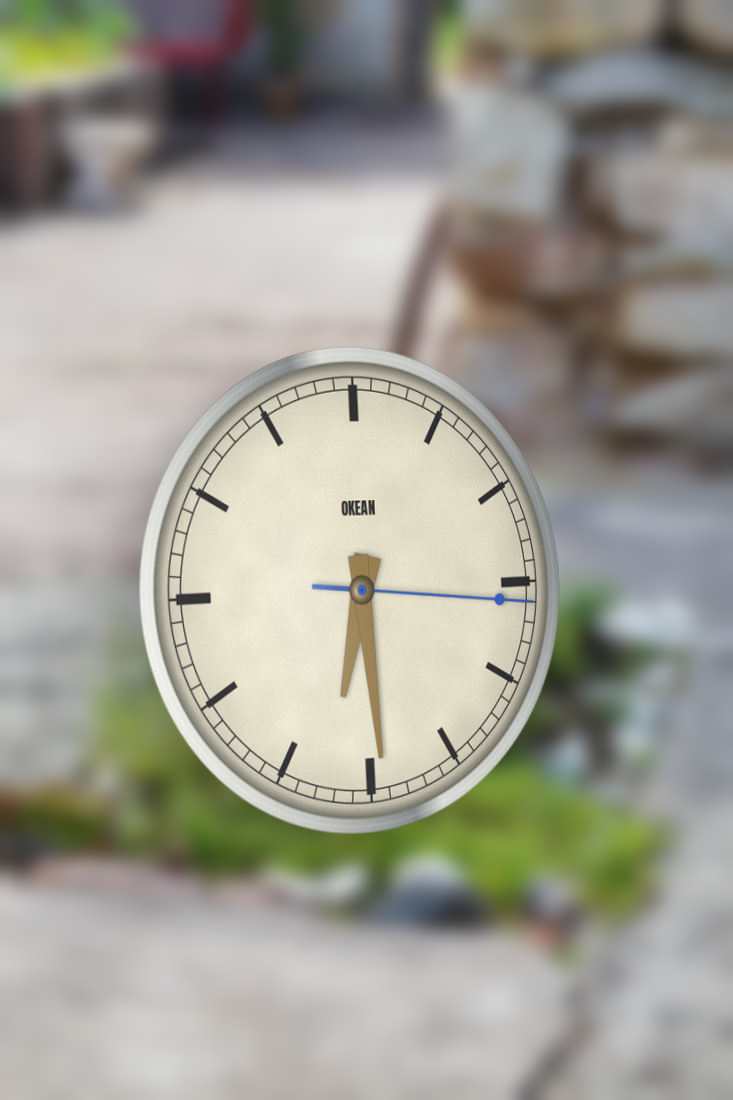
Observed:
6:29:16
